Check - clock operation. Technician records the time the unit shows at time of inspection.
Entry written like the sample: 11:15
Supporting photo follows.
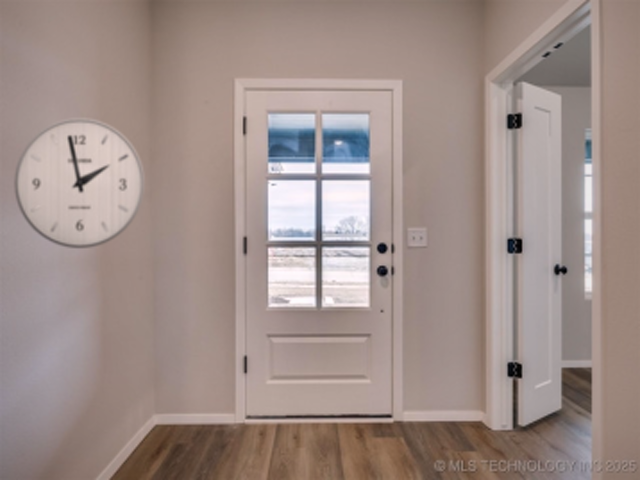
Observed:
1:58
